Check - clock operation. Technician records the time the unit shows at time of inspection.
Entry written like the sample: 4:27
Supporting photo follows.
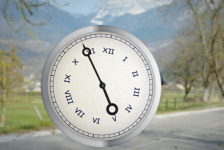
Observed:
4:54
